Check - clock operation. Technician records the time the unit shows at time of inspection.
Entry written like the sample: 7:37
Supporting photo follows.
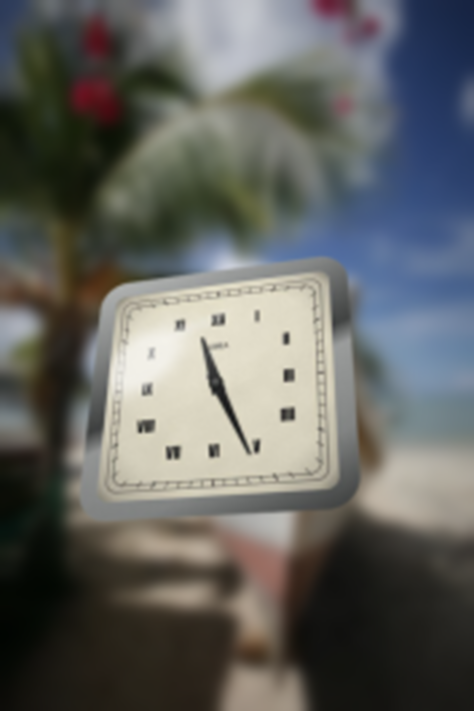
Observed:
11:26
